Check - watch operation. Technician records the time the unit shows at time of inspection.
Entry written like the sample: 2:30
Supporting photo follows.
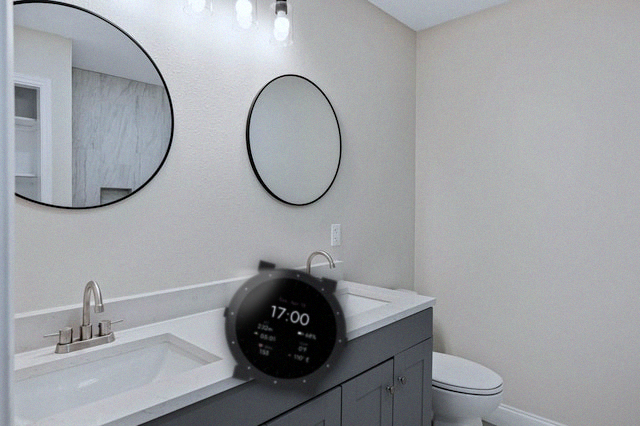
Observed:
17:00
